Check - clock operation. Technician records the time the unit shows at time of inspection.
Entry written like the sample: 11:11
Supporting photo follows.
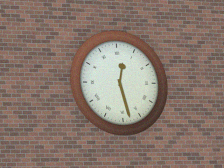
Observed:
12:28
